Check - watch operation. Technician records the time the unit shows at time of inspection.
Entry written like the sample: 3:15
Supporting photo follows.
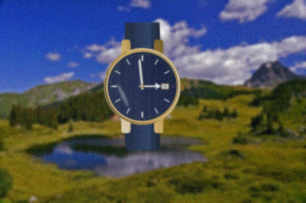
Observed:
2:59
